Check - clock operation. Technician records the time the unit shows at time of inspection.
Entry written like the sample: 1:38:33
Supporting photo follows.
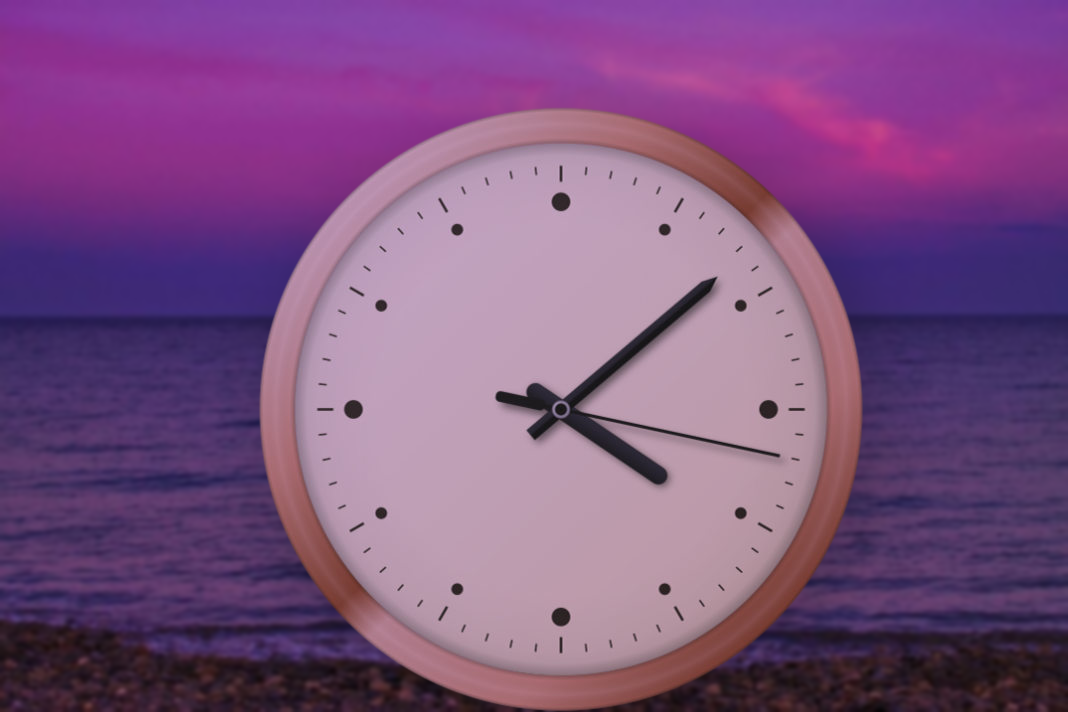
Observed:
4:08:17
